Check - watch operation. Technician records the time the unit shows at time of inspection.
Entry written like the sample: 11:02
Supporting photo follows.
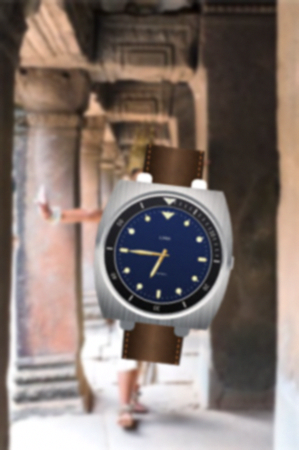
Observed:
6:45
